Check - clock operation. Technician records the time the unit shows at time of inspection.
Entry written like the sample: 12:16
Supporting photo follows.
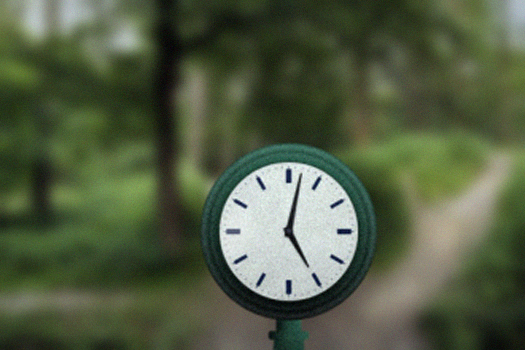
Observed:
5:02
